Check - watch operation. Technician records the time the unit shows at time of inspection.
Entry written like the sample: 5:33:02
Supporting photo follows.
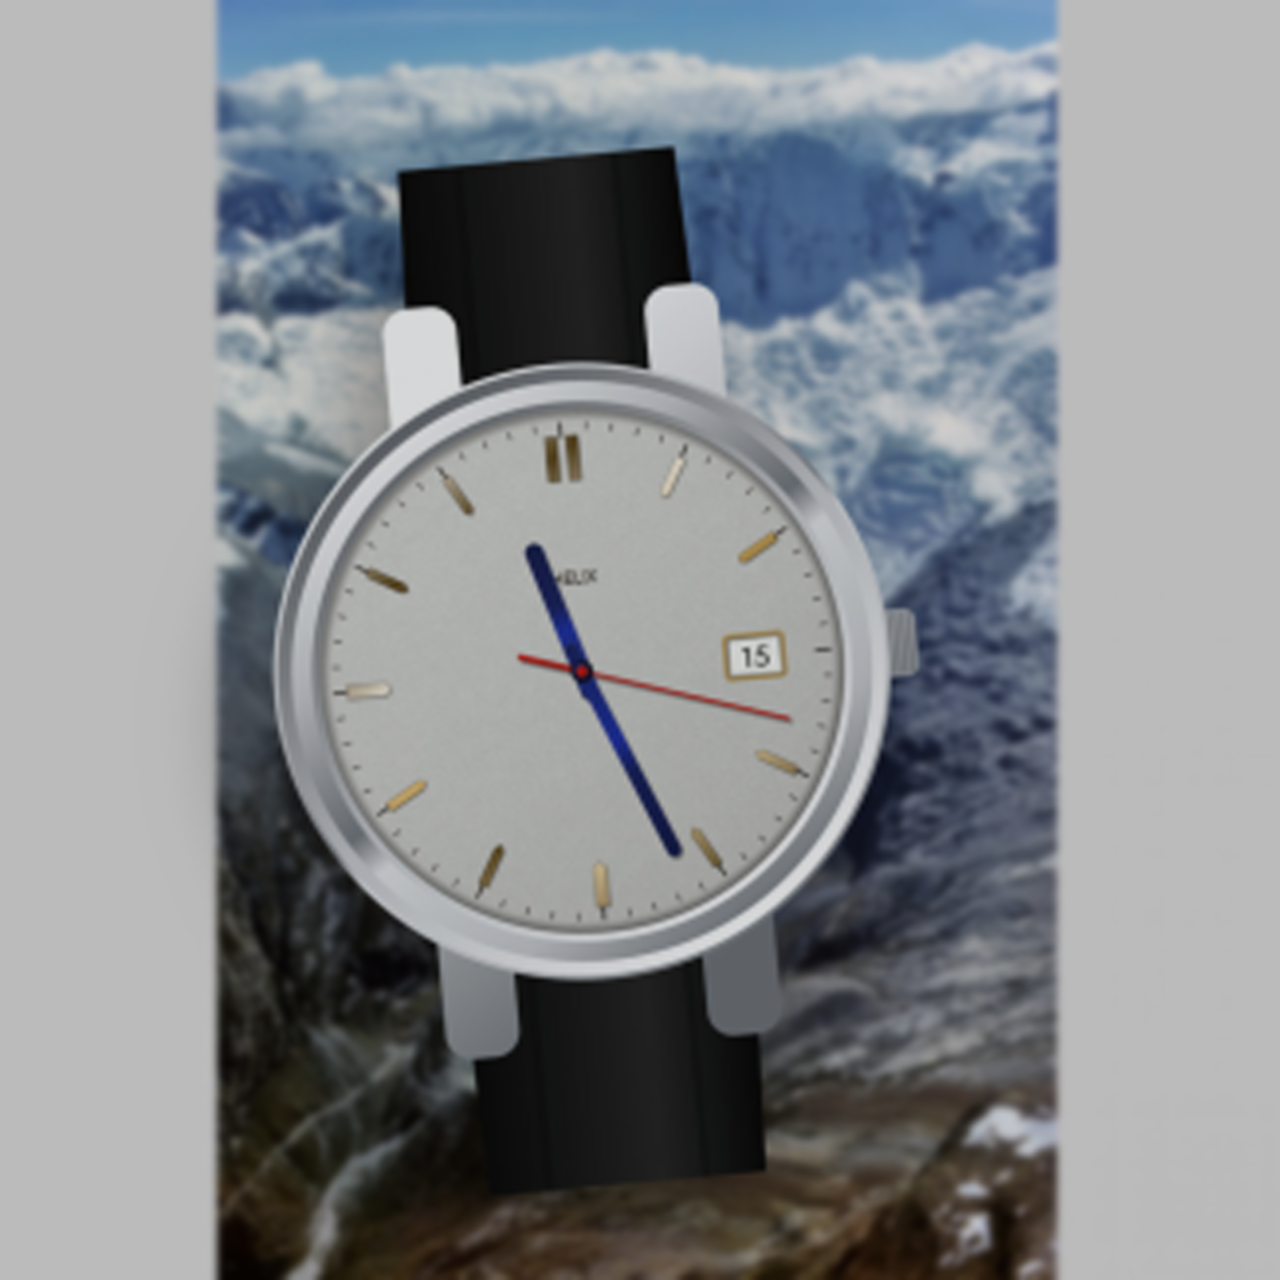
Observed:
11:26:18
